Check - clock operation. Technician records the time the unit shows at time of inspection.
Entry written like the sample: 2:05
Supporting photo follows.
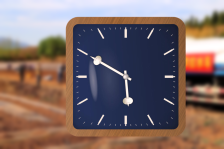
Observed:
5:50
